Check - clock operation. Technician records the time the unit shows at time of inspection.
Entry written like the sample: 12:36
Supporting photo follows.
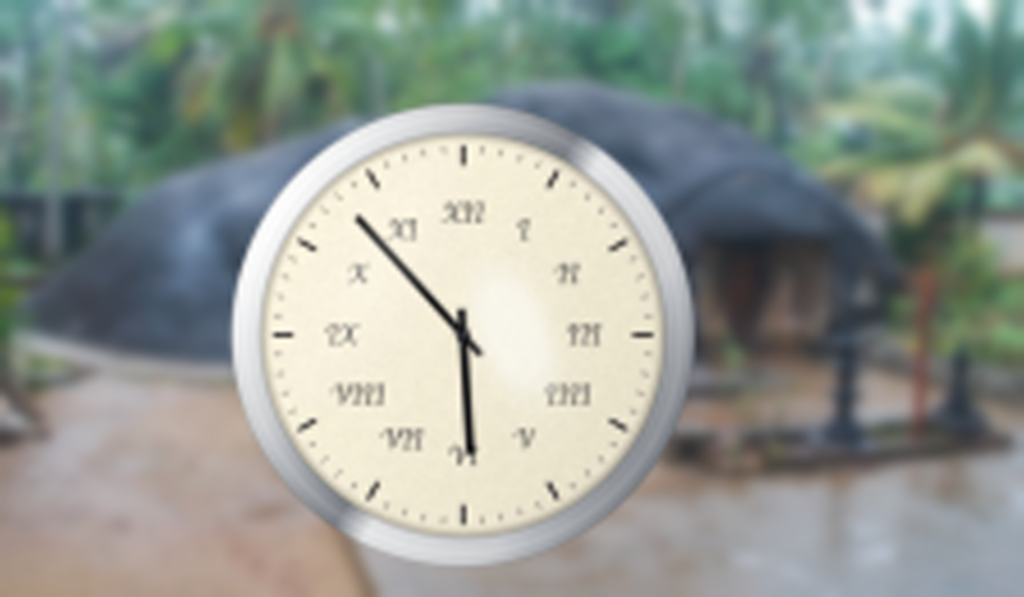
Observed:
5:53
